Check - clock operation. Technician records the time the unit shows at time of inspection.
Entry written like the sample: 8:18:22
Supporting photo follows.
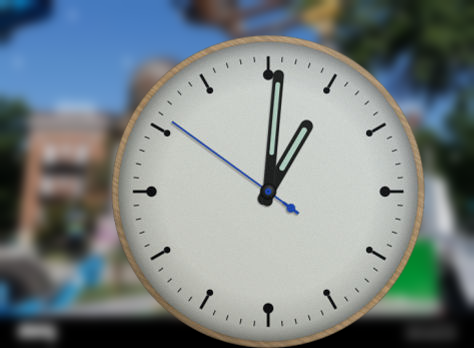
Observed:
1:00:51
